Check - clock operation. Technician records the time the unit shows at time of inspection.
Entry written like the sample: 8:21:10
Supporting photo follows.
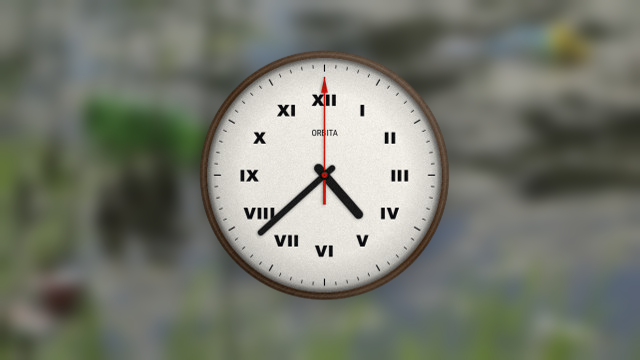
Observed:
4:38:00
